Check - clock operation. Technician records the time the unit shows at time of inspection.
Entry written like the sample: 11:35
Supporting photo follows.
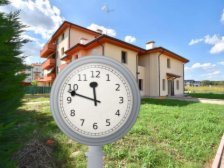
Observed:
11:48
